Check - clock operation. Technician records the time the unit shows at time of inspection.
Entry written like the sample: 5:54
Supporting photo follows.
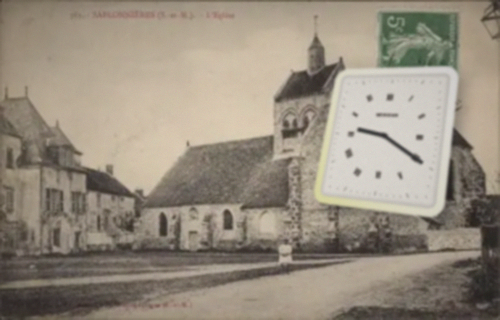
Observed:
9:20
